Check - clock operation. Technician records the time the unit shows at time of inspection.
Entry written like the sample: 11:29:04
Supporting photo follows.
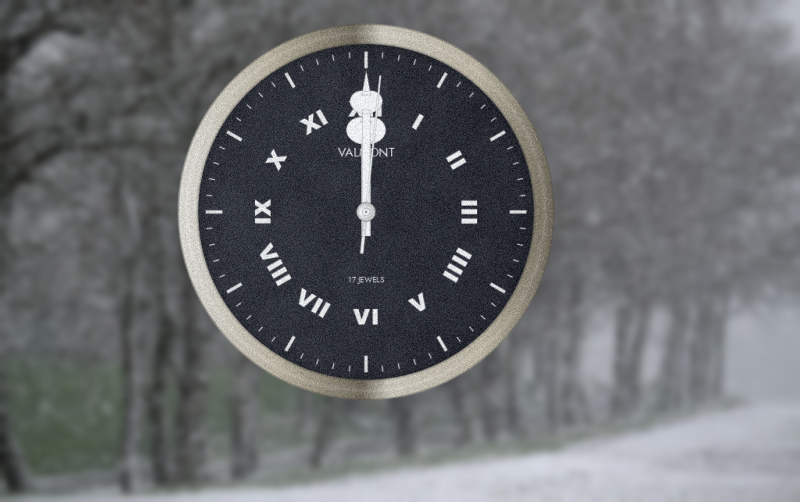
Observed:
12:00:01
